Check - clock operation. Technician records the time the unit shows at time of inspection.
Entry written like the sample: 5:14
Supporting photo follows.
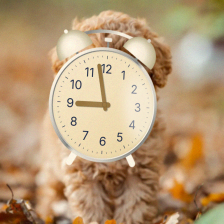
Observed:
8:58
